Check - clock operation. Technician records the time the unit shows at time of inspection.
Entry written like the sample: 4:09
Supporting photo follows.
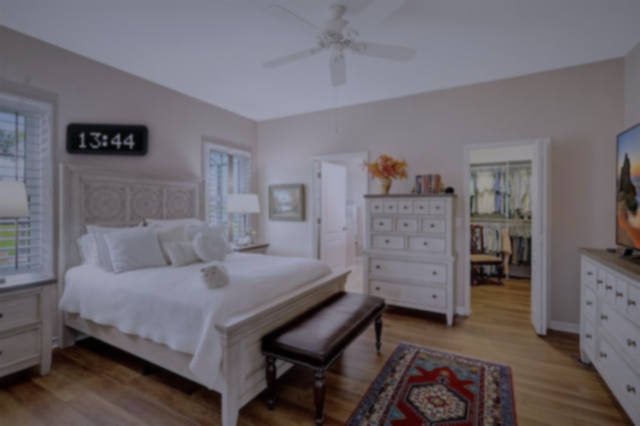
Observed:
13:44
